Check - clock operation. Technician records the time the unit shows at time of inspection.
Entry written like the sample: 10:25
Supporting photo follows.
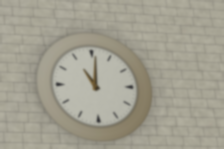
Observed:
11:01
